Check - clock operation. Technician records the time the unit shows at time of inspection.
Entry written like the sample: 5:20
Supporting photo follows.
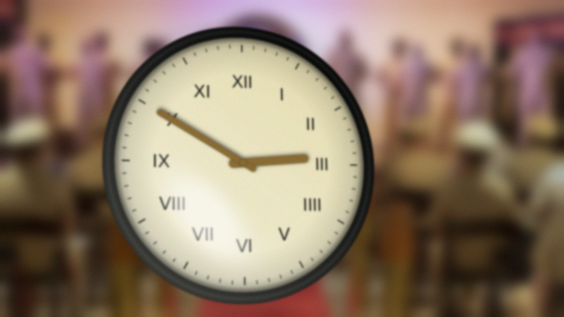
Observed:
2:50
